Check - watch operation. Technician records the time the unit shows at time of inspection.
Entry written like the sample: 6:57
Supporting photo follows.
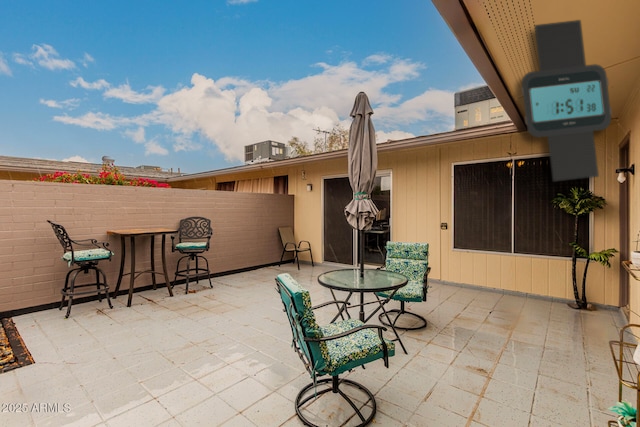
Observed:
1:51
